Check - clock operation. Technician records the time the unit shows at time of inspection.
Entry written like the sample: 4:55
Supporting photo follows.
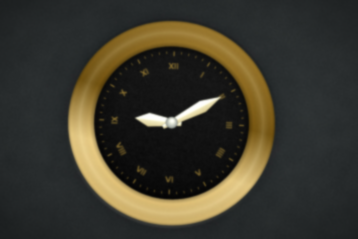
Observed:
9:10
